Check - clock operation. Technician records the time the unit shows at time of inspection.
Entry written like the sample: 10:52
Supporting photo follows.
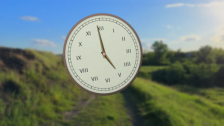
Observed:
4:59
